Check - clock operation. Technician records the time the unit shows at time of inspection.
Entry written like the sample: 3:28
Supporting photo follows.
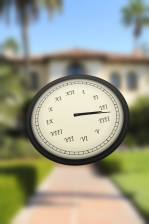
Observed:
3:17
